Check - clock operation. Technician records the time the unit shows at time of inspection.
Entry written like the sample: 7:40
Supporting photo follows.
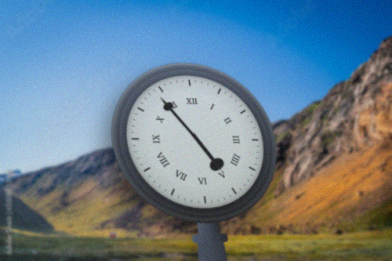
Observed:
4:54
